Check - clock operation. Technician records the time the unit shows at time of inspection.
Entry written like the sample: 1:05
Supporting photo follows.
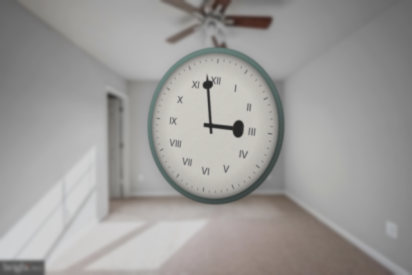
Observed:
2:58
